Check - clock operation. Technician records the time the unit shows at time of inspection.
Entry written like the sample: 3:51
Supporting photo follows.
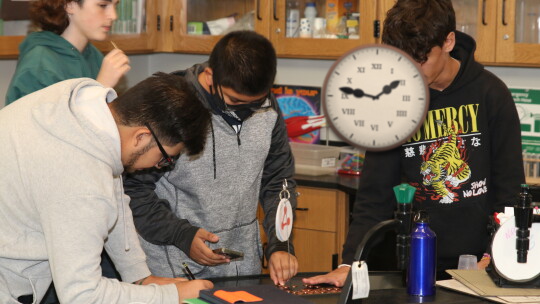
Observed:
1:47
